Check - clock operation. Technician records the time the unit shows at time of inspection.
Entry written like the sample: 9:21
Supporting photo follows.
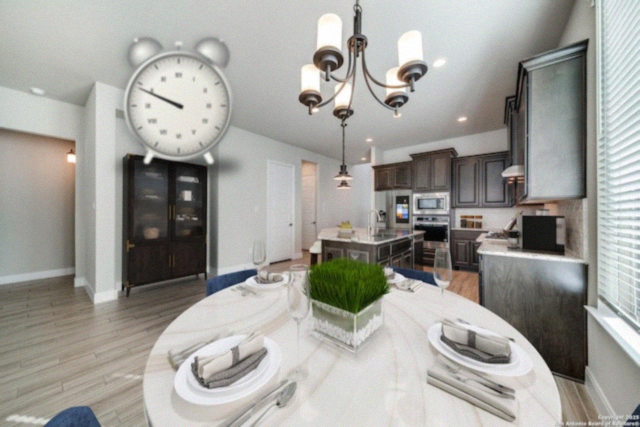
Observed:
9:49
